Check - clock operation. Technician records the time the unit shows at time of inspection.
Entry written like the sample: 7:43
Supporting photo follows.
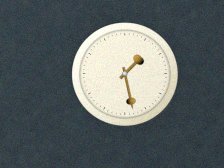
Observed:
1:28
